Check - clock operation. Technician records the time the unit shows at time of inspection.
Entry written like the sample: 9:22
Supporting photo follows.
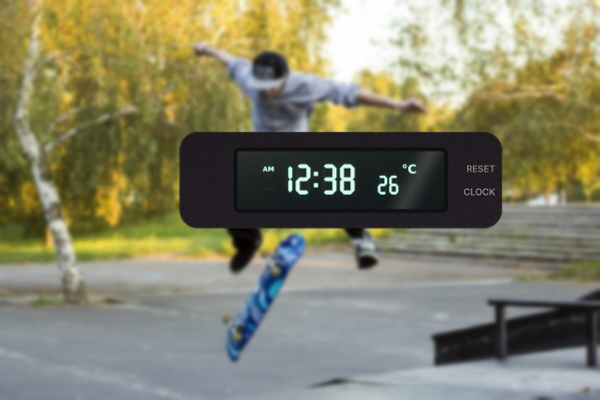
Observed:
12:38
